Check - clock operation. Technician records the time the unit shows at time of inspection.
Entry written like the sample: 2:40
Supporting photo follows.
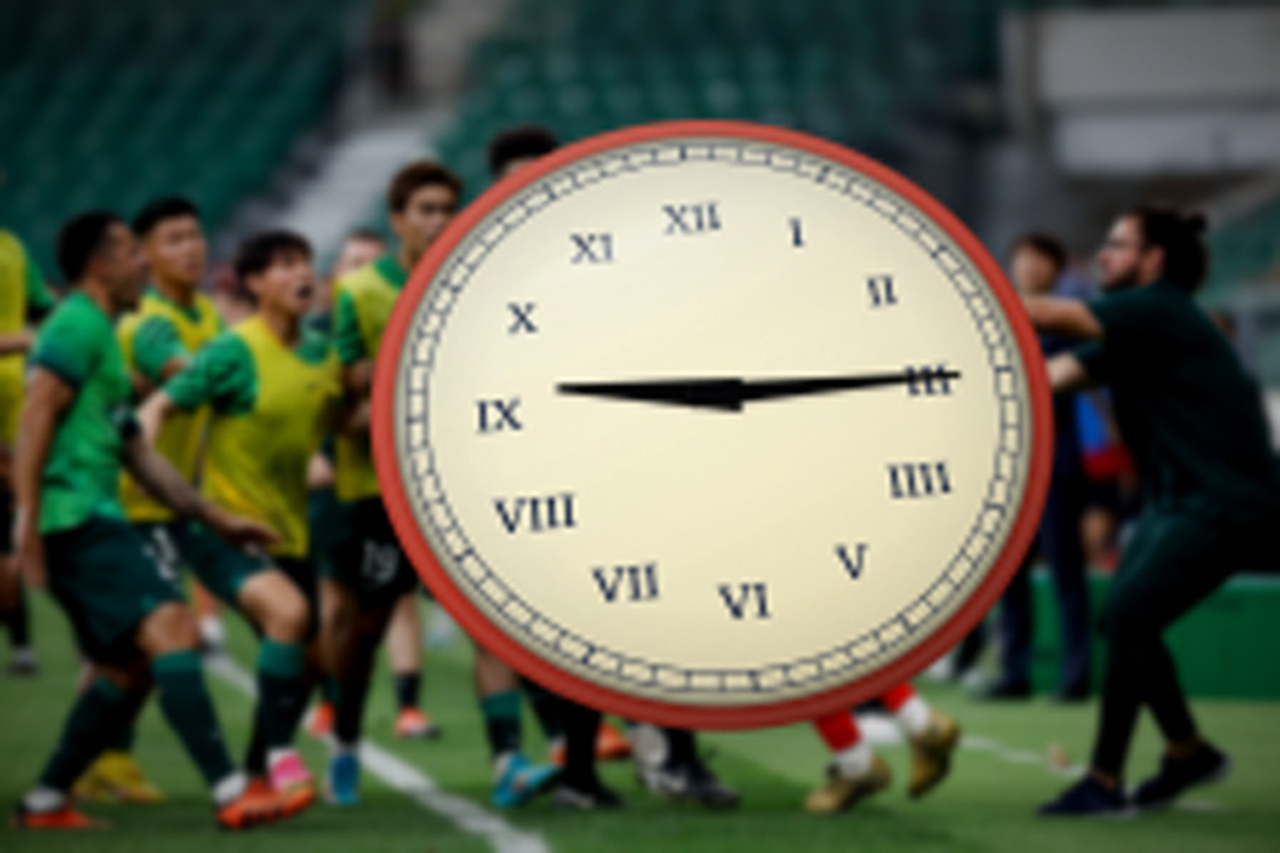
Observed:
9:15
